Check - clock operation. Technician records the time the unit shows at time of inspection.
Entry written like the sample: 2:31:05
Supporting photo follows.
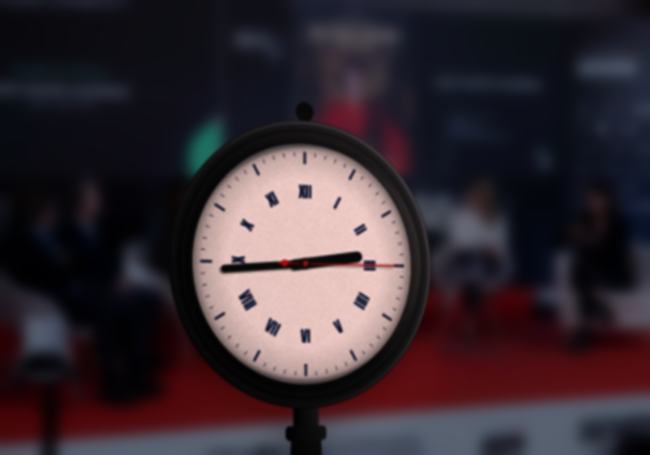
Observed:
2:44:15
